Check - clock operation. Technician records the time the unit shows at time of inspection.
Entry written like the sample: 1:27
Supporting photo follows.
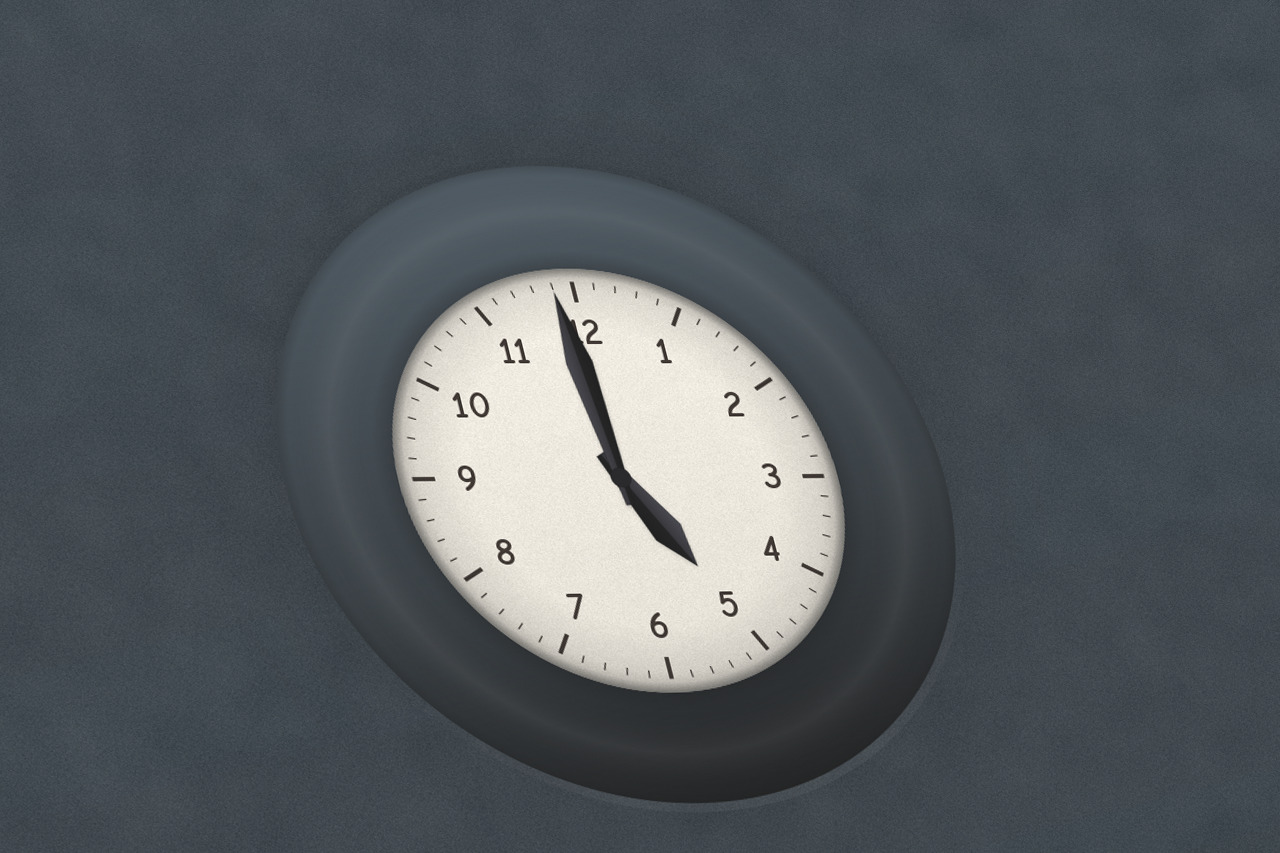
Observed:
4:59
